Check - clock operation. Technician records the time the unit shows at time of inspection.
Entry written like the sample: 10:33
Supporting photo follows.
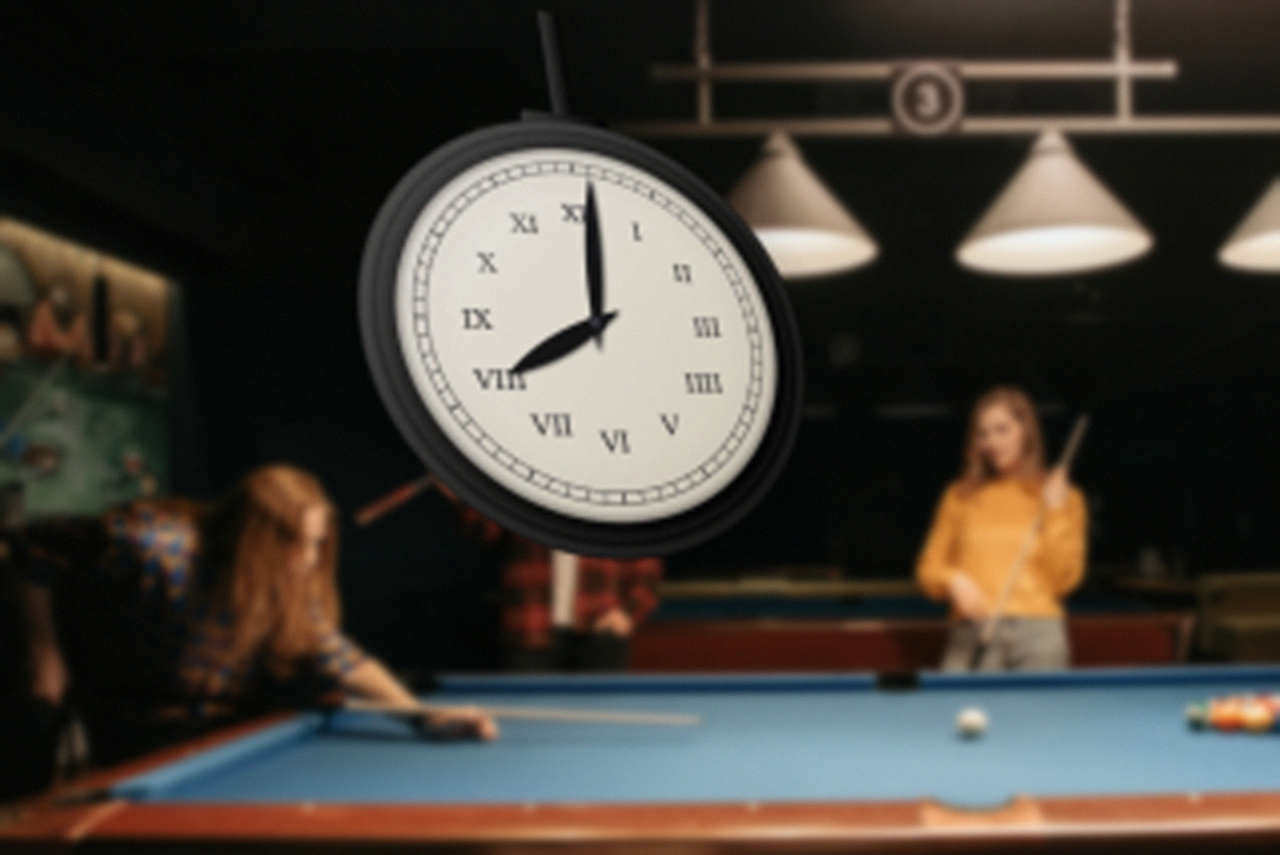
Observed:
8:01
